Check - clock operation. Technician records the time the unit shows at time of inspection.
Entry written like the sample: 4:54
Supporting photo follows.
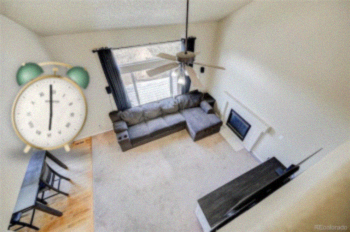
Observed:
5:59
